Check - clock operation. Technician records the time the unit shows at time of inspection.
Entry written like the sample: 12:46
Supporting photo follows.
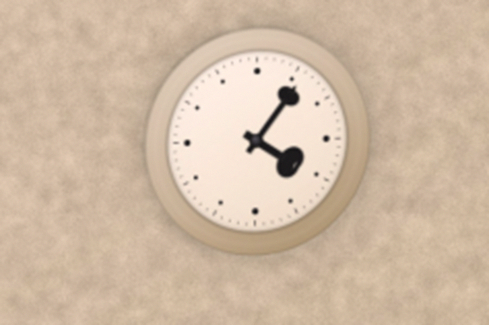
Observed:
4:06
